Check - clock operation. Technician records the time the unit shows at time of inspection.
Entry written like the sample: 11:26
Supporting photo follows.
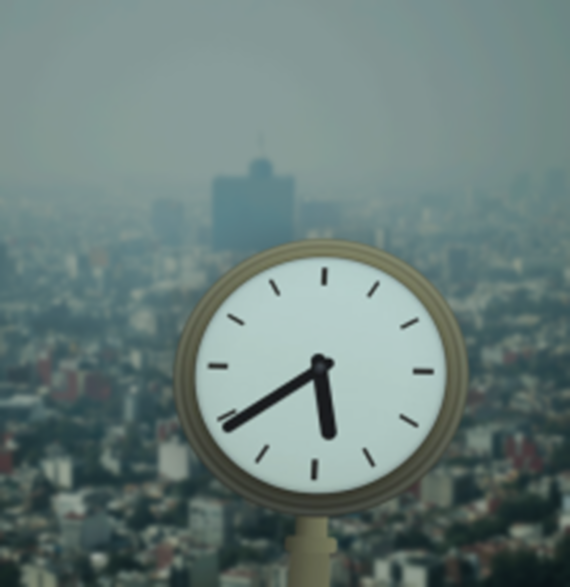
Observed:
5:39
